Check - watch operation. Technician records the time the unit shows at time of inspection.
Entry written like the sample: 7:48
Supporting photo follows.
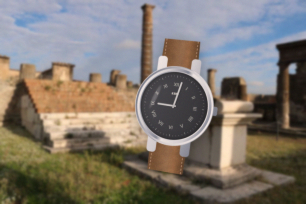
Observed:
9:02
